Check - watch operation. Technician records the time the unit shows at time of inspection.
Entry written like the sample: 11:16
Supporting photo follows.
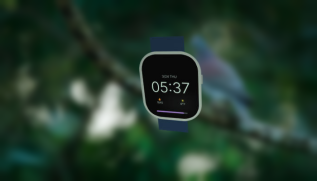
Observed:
5:37
